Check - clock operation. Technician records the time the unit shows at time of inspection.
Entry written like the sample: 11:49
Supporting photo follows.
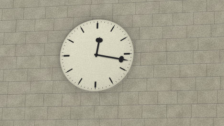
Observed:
12:17
